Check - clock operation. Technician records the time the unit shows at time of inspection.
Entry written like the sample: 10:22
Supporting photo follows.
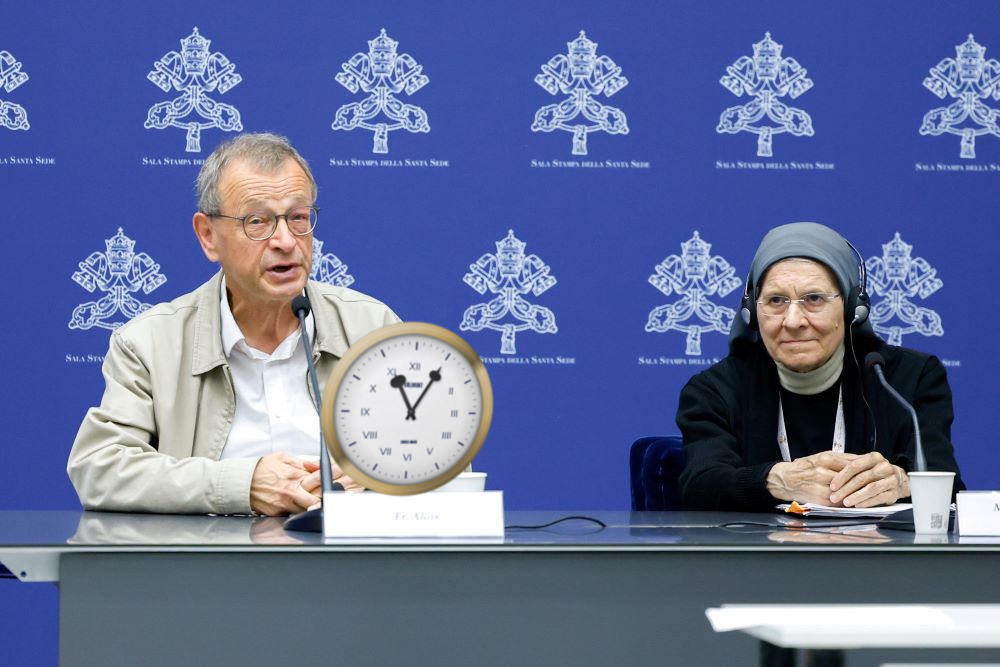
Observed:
11:05
